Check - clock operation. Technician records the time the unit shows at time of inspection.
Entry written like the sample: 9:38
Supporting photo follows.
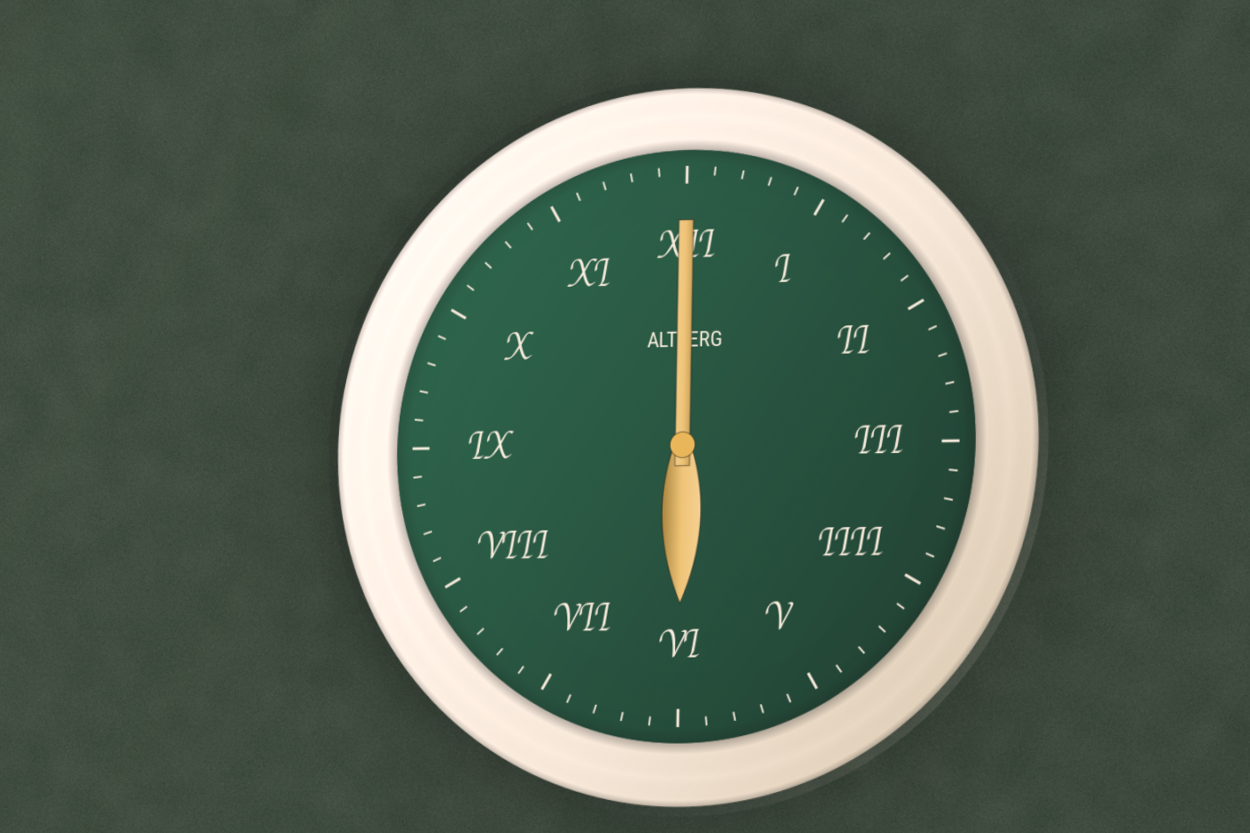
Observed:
6:00
